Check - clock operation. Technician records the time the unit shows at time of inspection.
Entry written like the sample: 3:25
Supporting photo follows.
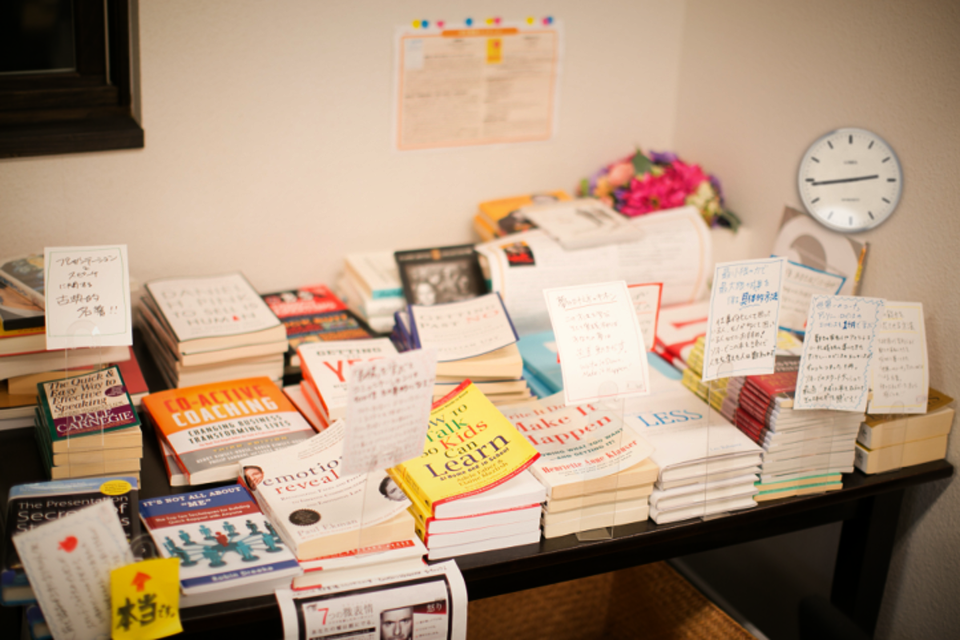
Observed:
2:44
